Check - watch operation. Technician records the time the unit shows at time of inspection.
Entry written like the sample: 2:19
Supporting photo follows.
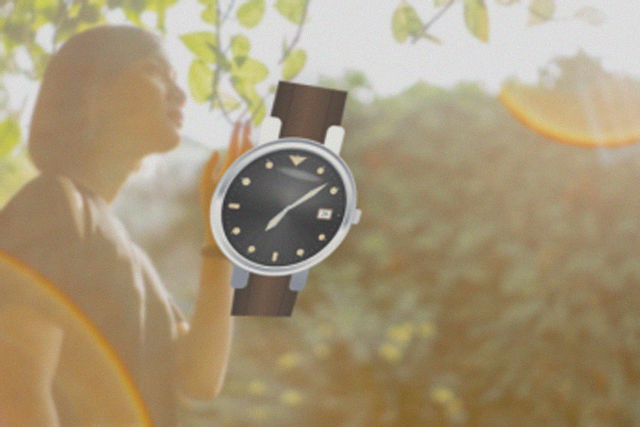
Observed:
7:08
